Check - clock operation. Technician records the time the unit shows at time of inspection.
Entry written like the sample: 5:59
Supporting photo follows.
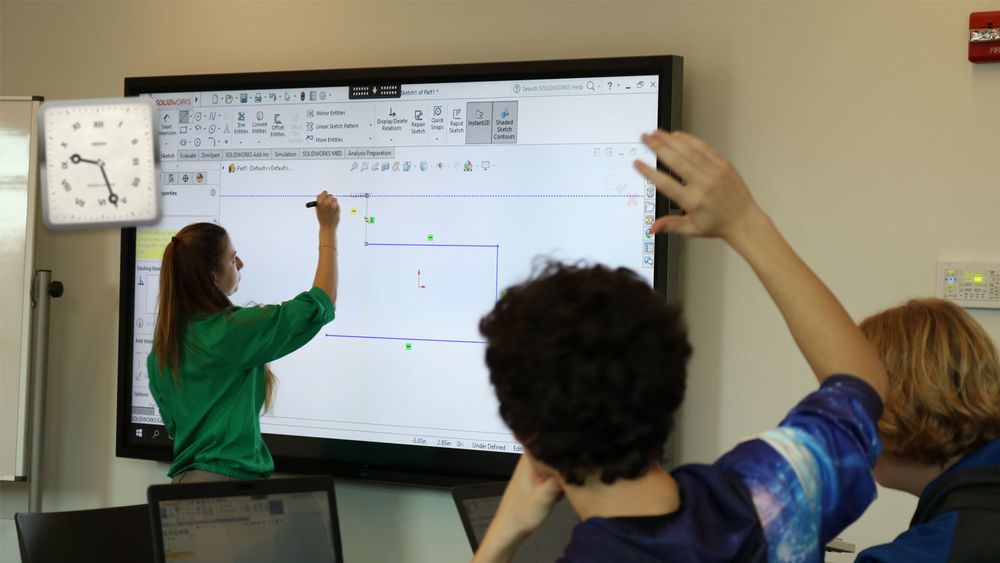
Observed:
9:27
